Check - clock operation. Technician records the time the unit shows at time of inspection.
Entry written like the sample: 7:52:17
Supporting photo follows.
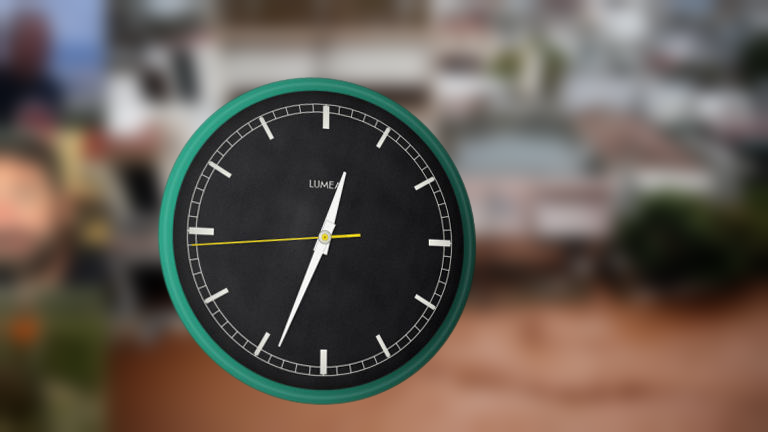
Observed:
12:33:44
